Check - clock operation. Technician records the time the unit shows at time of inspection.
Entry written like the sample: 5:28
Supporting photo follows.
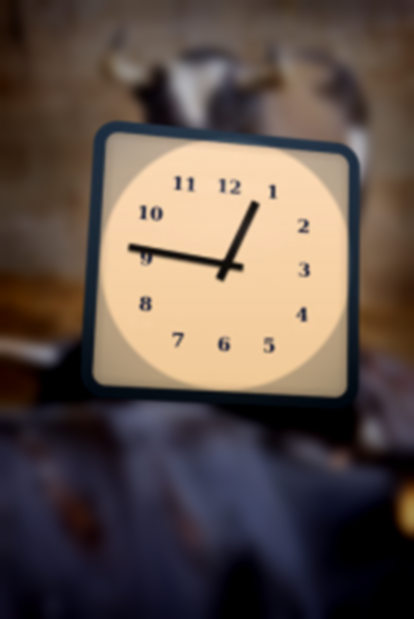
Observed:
12:46
